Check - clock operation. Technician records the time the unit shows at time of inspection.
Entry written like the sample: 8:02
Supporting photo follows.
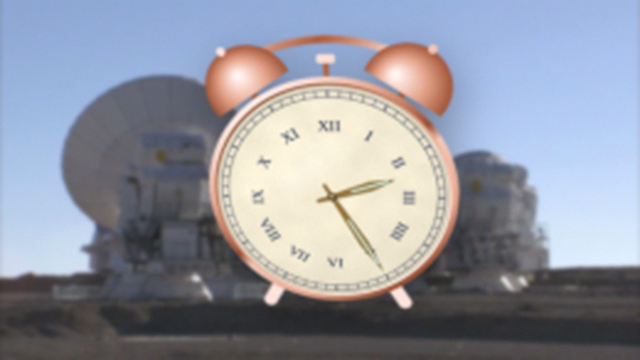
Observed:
2:25
